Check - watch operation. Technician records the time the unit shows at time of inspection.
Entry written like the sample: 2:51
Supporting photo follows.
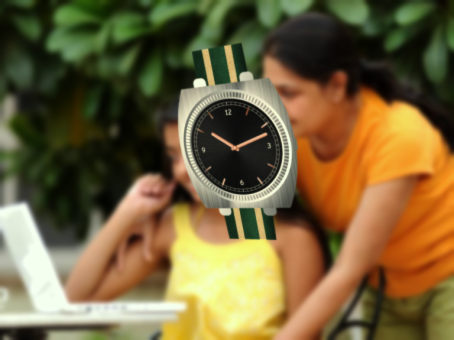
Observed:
10:12
